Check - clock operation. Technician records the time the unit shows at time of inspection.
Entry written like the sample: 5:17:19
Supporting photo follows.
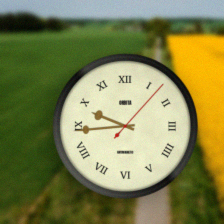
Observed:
9:44:07
